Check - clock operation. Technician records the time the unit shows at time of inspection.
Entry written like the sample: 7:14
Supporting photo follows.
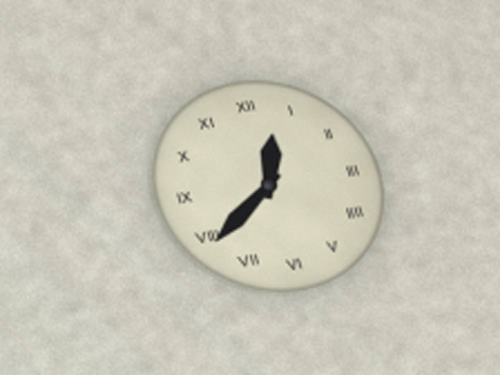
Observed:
12:39
